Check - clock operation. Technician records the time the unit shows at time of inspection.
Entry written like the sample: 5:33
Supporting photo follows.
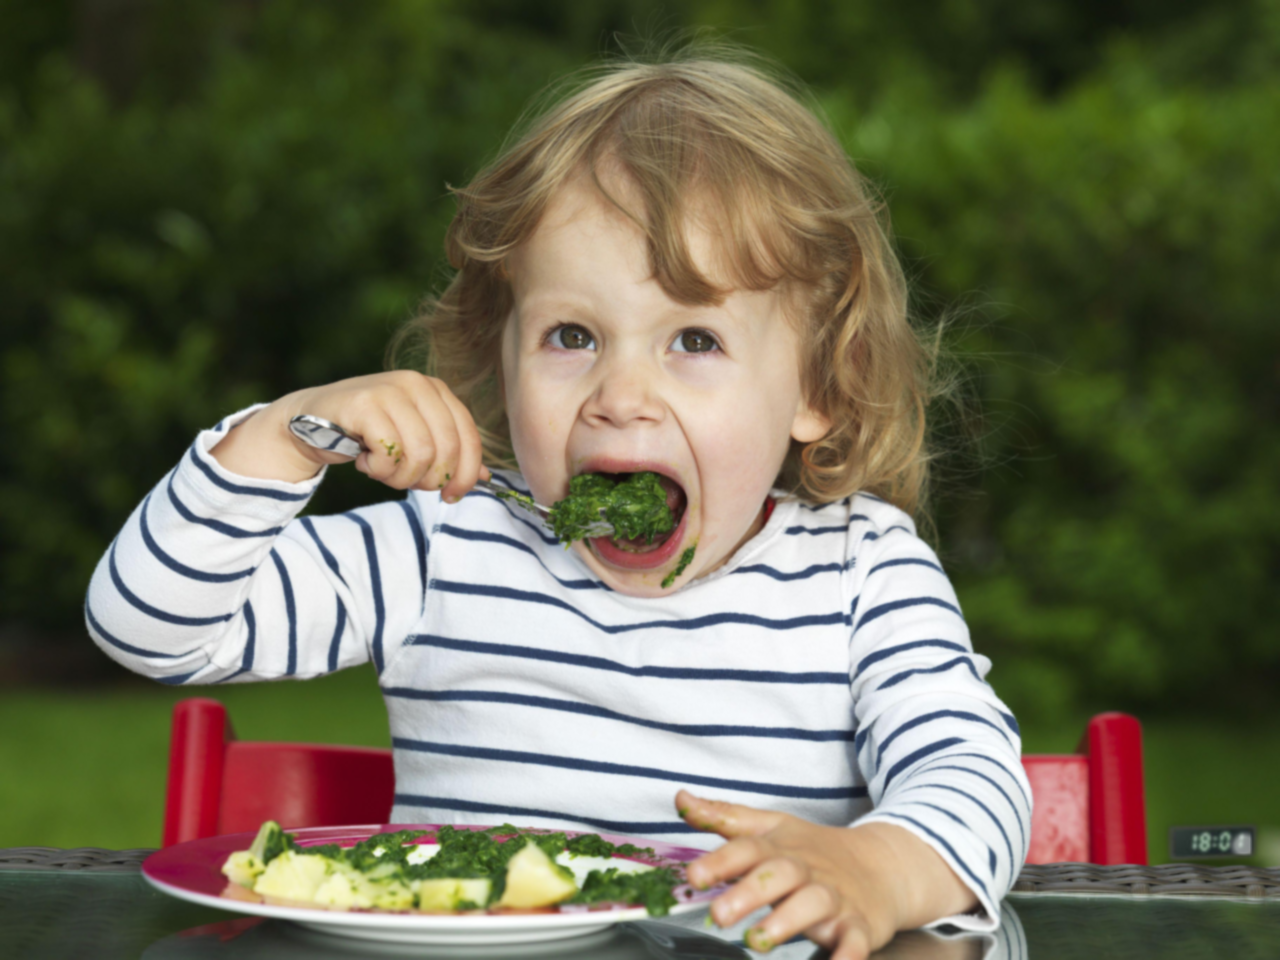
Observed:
18:01
